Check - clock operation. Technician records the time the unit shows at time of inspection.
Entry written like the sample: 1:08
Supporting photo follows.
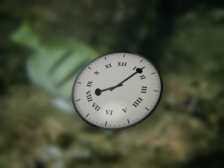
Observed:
8:07
